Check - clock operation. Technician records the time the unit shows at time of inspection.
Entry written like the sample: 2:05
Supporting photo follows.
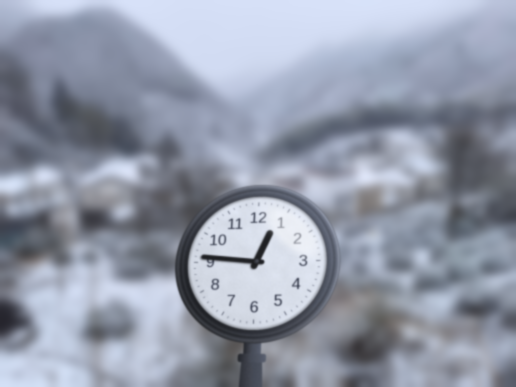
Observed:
12:46
